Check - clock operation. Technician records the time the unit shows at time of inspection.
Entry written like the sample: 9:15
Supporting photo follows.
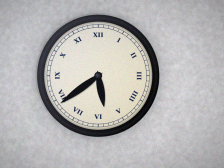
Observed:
5:39
